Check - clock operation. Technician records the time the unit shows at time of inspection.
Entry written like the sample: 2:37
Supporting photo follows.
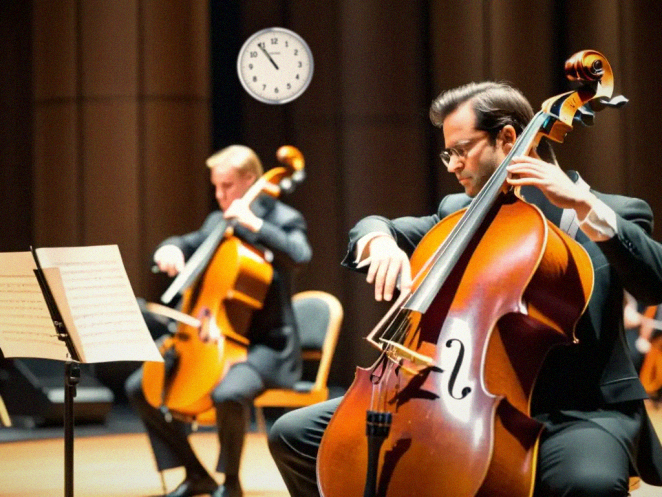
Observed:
10:54
